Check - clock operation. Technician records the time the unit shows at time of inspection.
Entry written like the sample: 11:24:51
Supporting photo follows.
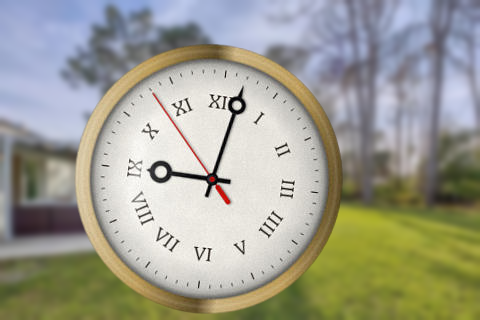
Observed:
9:01:53
